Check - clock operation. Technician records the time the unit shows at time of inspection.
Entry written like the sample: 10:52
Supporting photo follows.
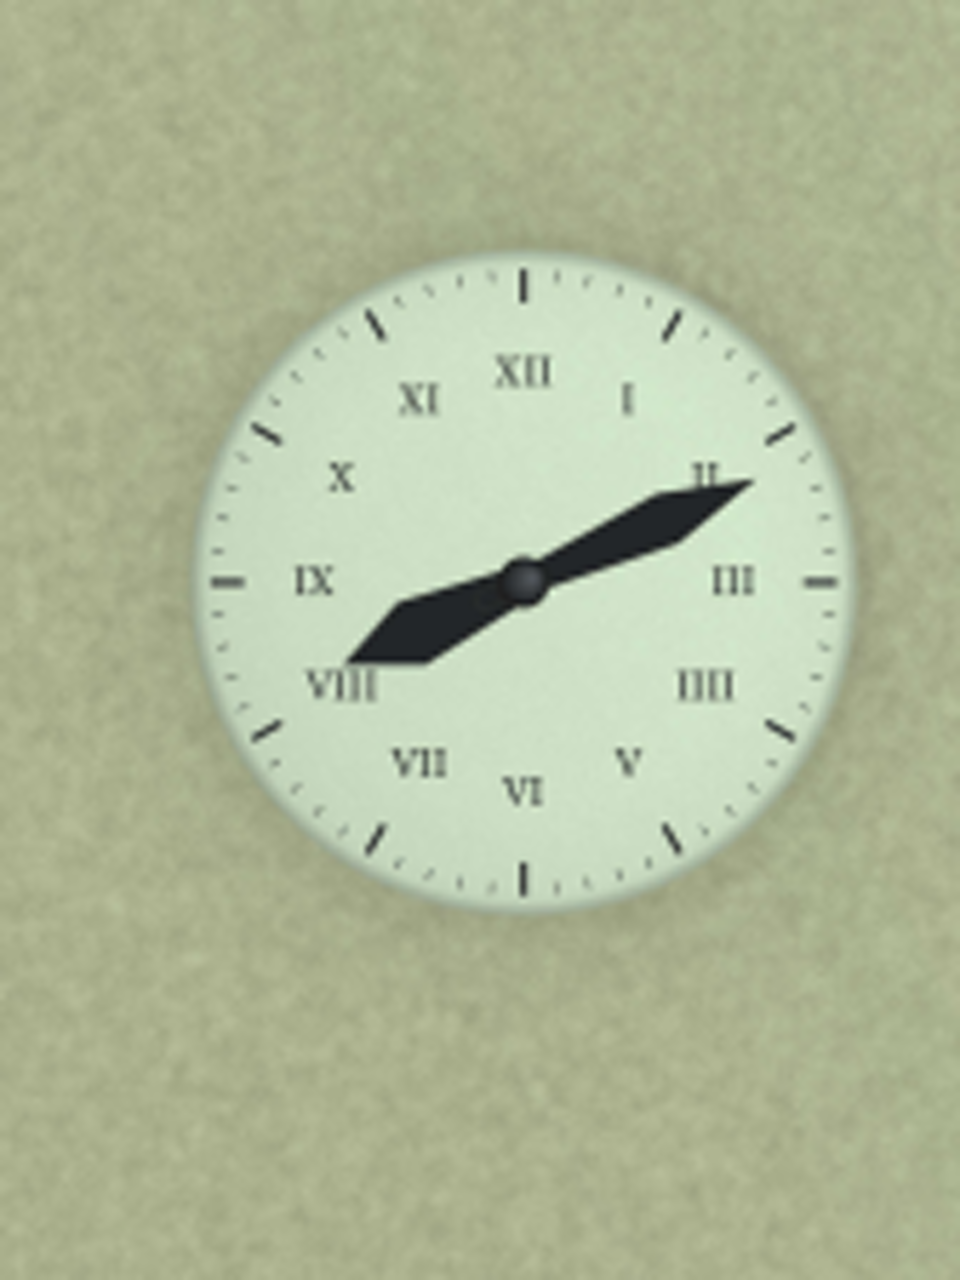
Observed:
8:11
